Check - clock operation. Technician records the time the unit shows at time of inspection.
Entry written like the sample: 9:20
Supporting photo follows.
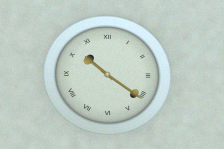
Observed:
10:21
